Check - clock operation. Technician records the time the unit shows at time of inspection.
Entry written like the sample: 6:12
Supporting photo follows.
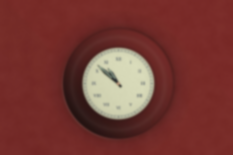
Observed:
10:52
